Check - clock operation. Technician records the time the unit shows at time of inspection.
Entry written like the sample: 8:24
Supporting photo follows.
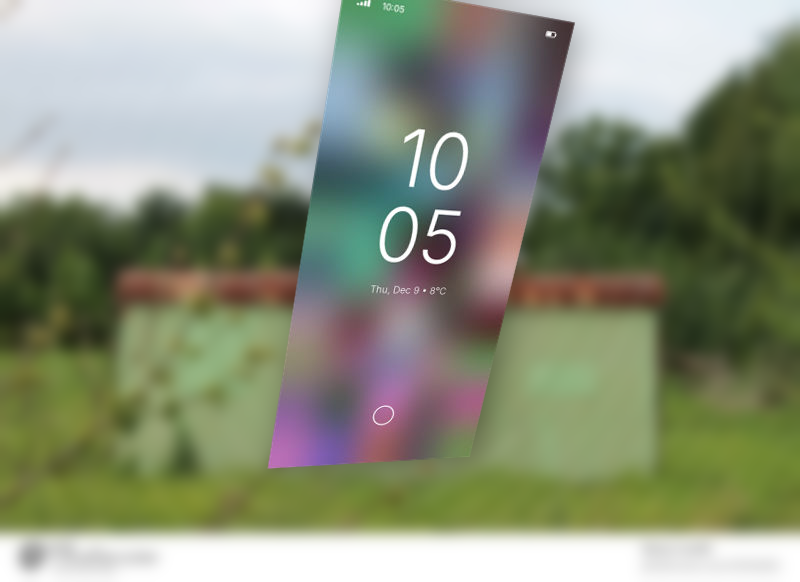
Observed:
10:05
